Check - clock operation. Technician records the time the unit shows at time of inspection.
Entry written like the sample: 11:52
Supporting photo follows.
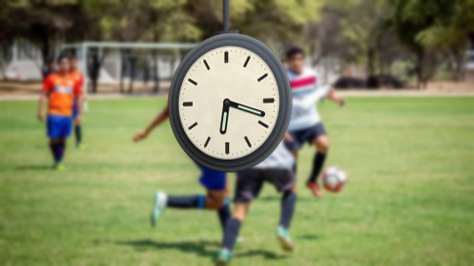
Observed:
6:18
